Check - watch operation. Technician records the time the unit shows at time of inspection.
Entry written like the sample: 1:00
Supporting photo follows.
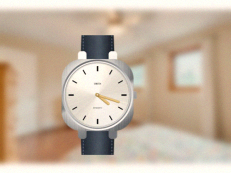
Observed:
4:18
